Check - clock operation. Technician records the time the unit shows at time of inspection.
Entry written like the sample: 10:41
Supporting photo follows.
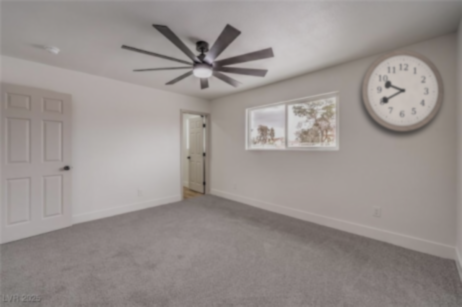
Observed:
9:40
